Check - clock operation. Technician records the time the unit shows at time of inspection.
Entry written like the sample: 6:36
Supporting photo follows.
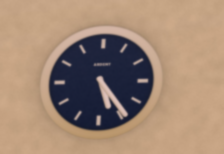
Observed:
5:24
